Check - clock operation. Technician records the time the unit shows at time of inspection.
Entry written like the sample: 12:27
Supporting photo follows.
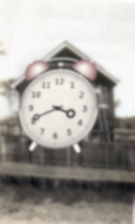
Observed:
3:41
